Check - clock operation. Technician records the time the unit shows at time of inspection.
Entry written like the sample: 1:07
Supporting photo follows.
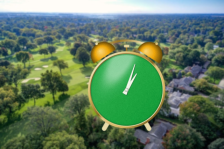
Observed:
1:03
